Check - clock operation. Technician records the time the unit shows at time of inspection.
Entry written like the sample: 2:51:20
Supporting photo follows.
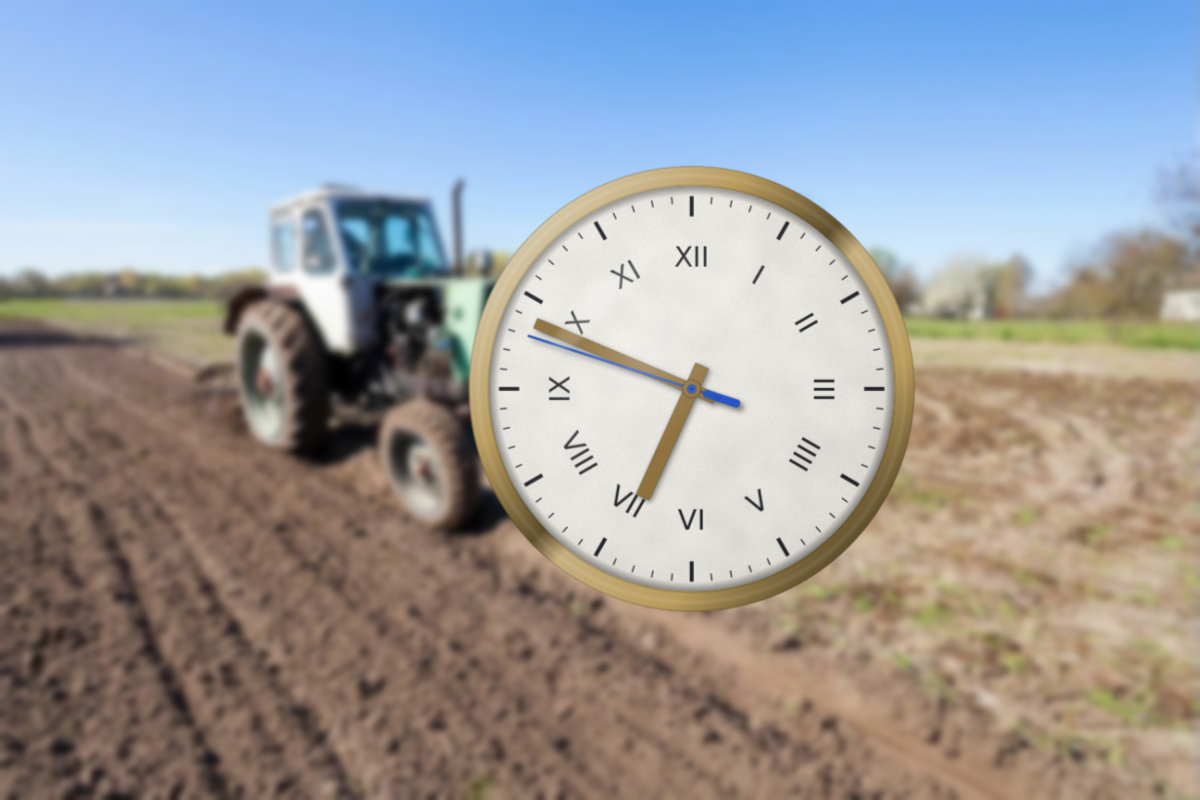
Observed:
6:48:48
